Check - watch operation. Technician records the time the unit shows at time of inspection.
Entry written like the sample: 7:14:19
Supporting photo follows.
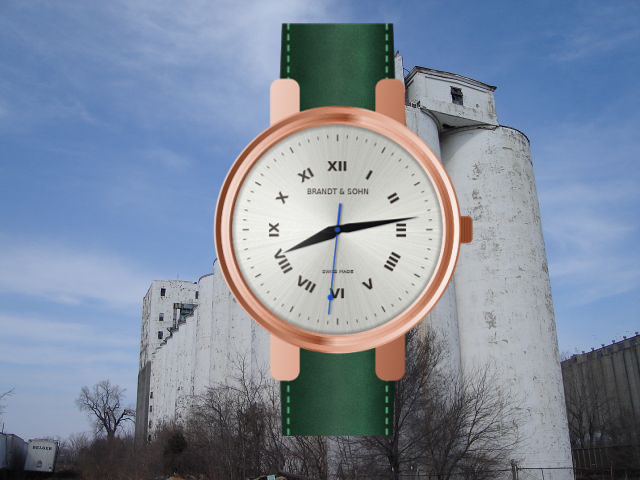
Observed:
8:13:31
